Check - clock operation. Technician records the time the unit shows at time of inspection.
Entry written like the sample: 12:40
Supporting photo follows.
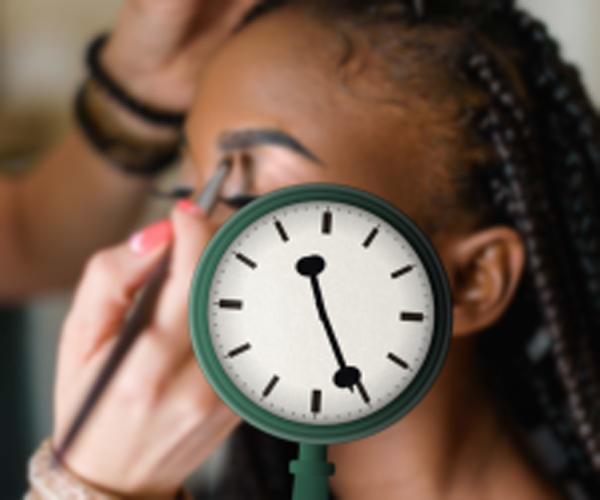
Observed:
11:26
